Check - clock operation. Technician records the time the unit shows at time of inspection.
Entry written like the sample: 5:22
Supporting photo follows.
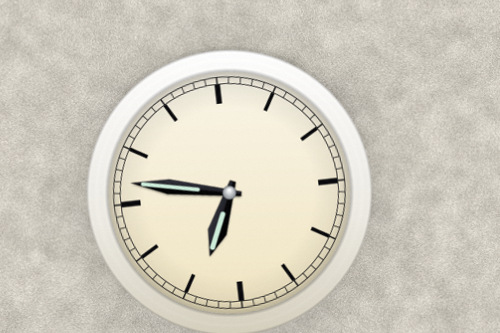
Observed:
6:47
